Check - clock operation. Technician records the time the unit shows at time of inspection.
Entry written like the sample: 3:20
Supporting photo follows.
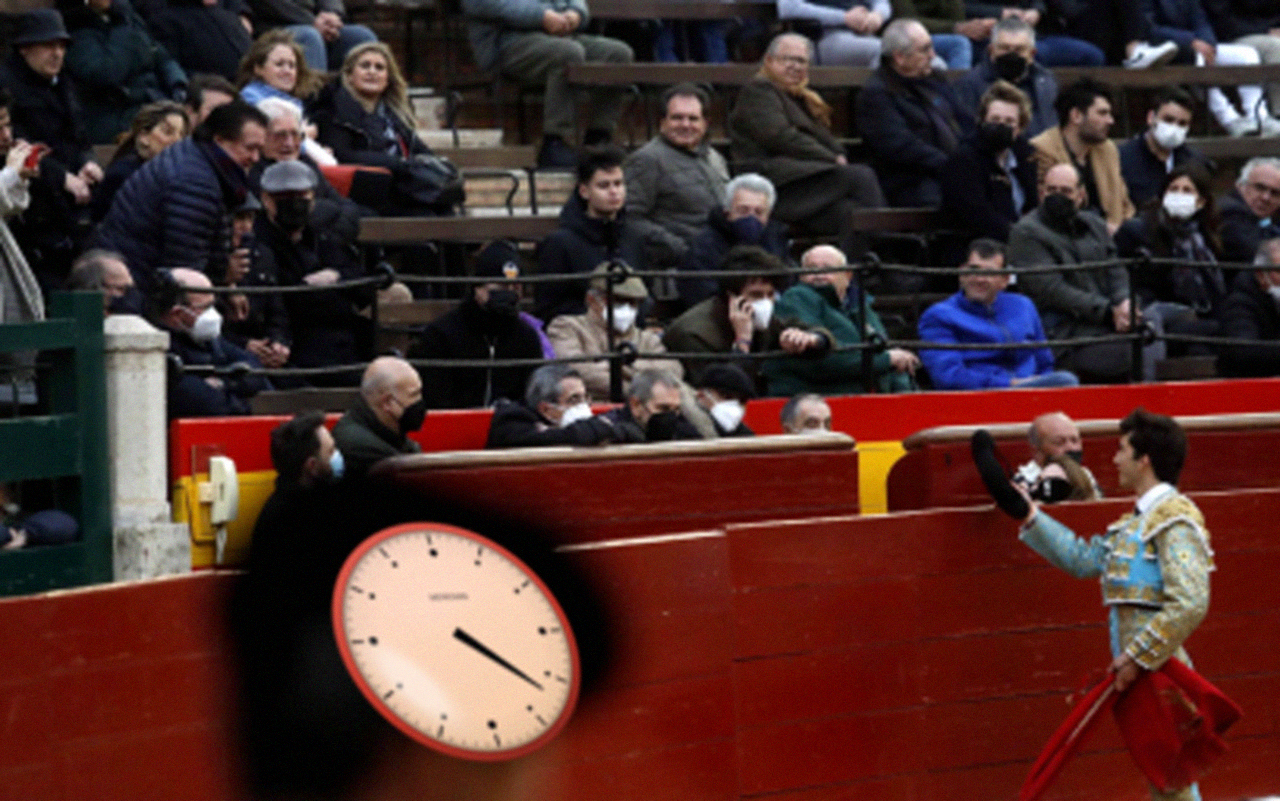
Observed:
4:22
